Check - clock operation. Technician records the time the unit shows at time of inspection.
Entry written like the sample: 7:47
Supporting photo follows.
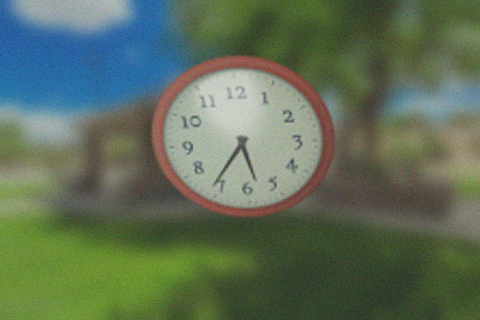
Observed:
5:36
